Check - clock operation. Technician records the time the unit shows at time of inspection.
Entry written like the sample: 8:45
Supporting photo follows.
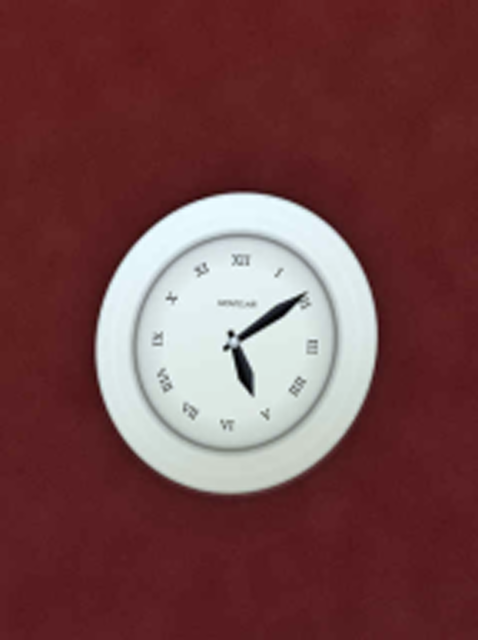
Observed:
5:09
